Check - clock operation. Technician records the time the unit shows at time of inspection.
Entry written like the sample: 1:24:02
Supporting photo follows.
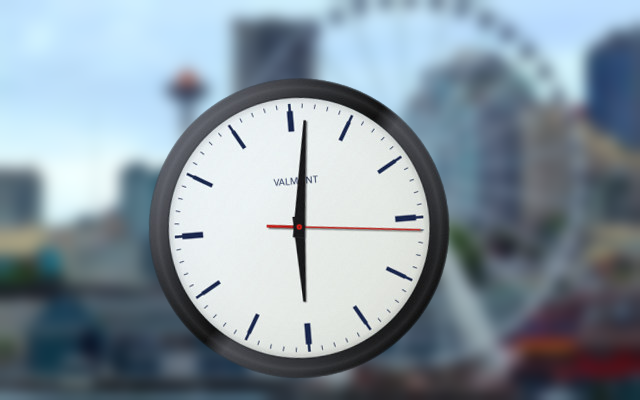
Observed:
6:01:16
